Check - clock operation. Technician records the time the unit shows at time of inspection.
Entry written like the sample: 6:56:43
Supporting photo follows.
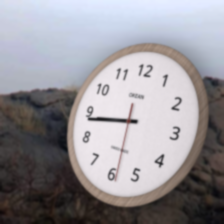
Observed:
8:43:29
